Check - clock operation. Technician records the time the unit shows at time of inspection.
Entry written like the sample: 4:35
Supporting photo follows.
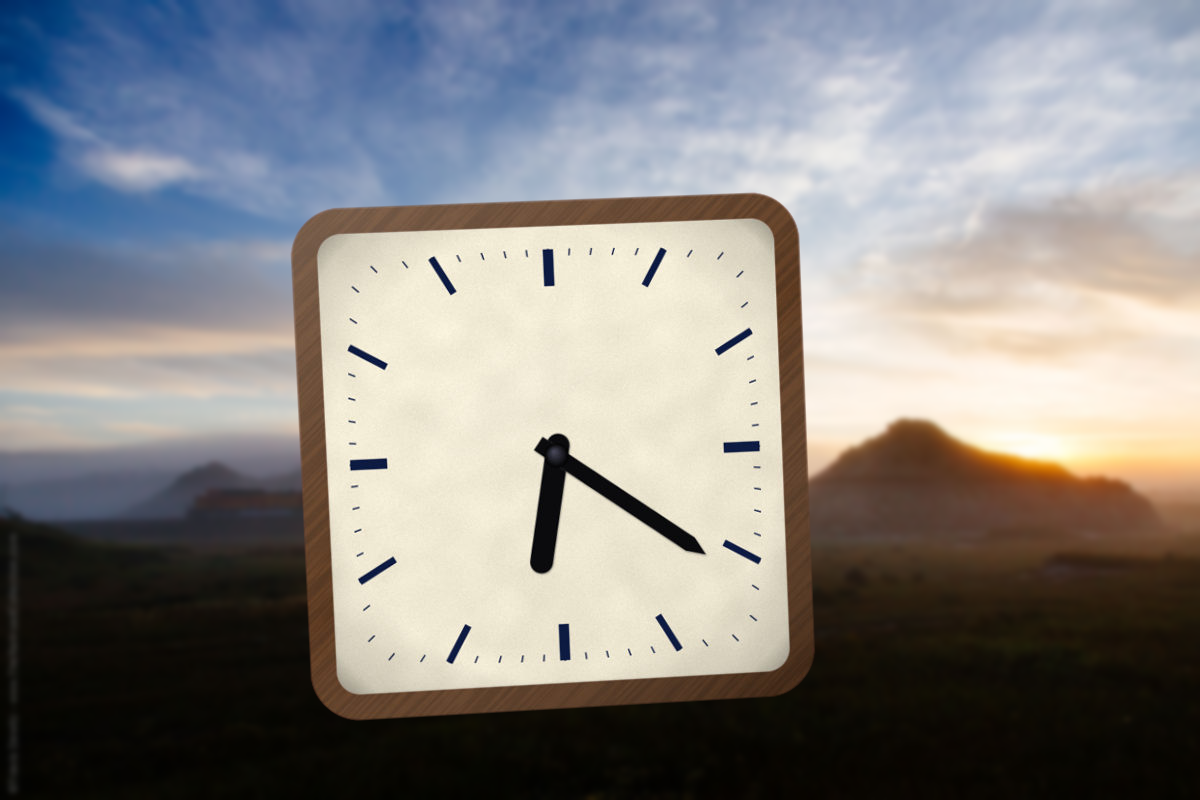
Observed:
6:21
